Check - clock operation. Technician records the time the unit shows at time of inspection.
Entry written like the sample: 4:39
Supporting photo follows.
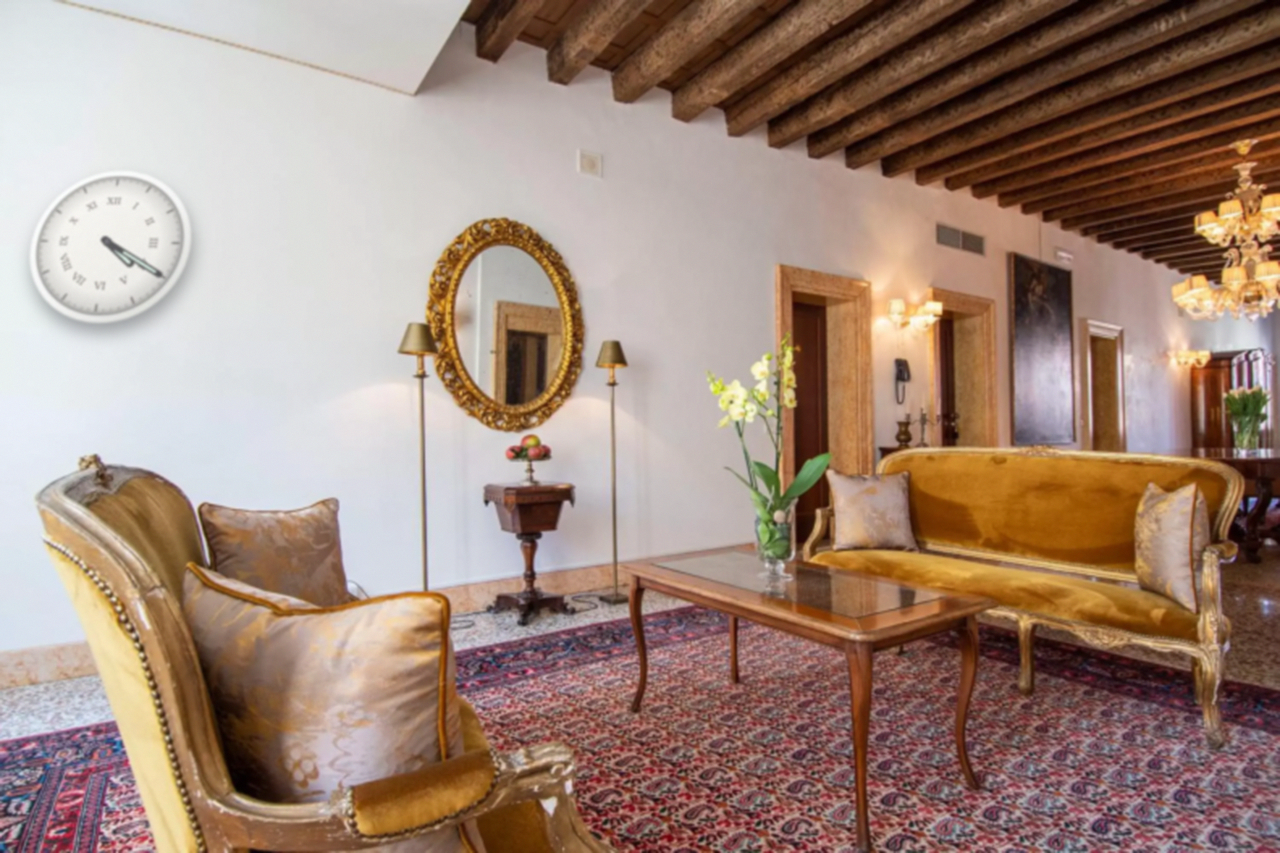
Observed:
4:20
